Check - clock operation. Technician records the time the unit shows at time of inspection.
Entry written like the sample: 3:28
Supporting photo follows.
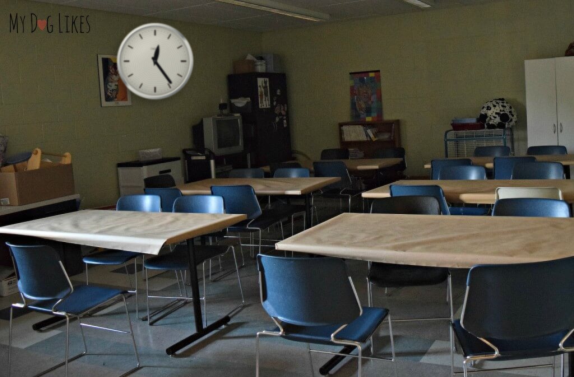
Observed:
12:24
